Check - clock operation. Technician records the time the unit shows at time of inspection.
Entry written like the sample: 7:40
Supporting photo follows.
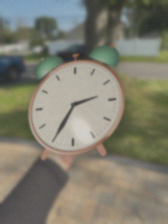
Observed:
2:35
